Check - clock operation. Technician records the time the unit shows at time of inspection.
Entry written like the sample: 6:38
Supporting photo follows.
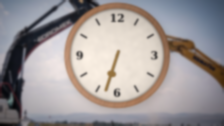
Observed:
6:33
